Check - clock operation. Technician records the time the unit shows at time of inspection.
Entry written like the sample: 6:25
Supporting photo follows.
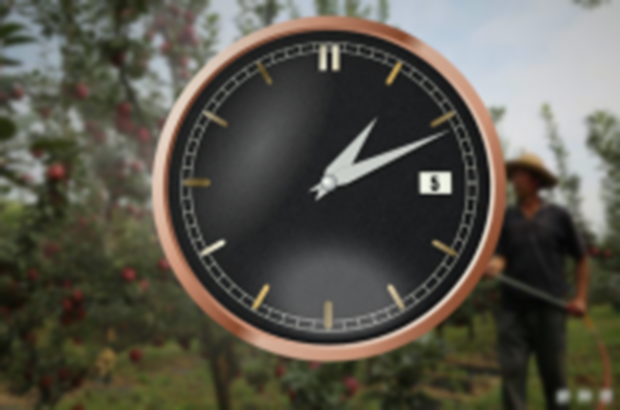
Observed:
1:11
